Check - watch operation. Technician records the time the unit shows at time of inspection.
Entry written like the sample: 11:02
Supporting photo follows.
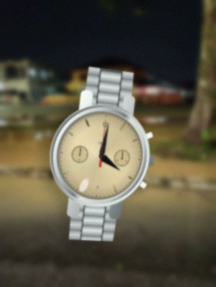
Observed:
4:01
